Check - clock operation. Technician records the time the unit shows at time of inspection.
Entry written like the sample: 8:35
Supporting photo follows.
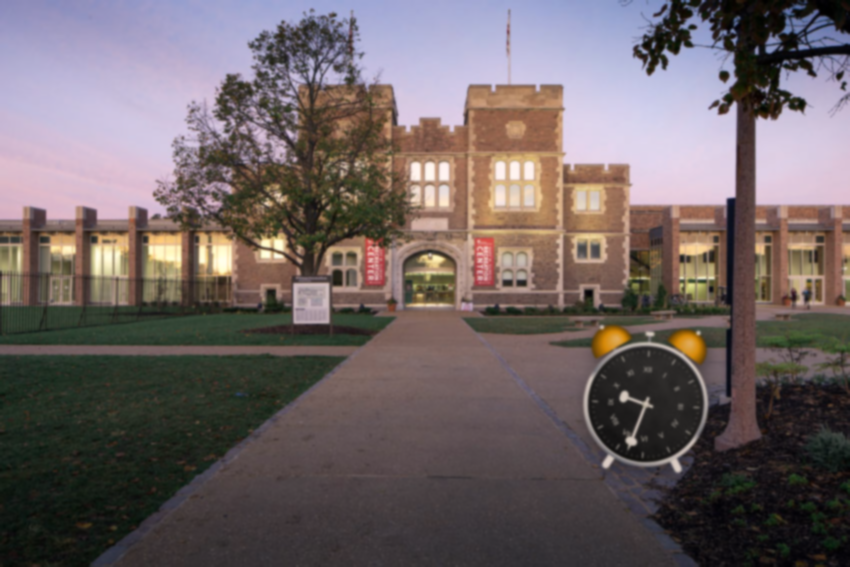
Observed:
9:33
